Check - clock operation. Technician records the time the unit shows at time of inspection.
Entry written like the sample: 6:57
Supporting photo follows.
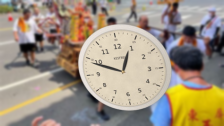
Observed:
12:49
